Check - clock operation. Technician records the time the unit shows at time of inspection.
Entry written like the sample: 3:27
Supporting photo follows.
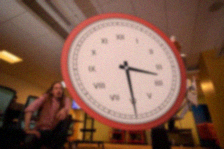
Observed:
3:30
